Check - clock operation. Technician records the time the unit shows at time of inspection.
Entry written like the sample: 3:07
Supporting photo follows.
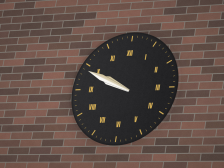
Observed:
9:49
